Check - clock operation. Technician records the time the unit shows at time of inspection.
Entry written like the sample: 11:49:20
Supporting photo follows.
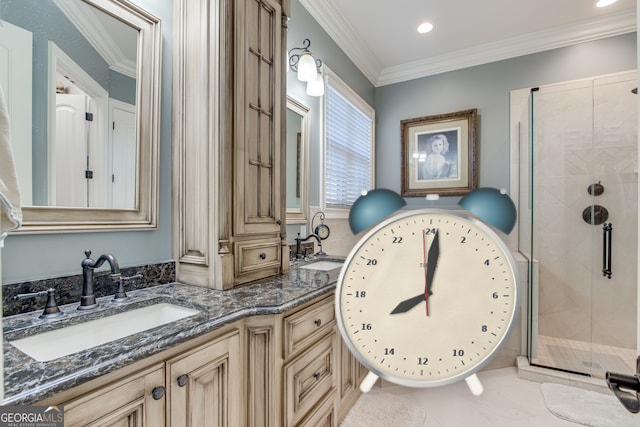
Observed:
16:00:59
